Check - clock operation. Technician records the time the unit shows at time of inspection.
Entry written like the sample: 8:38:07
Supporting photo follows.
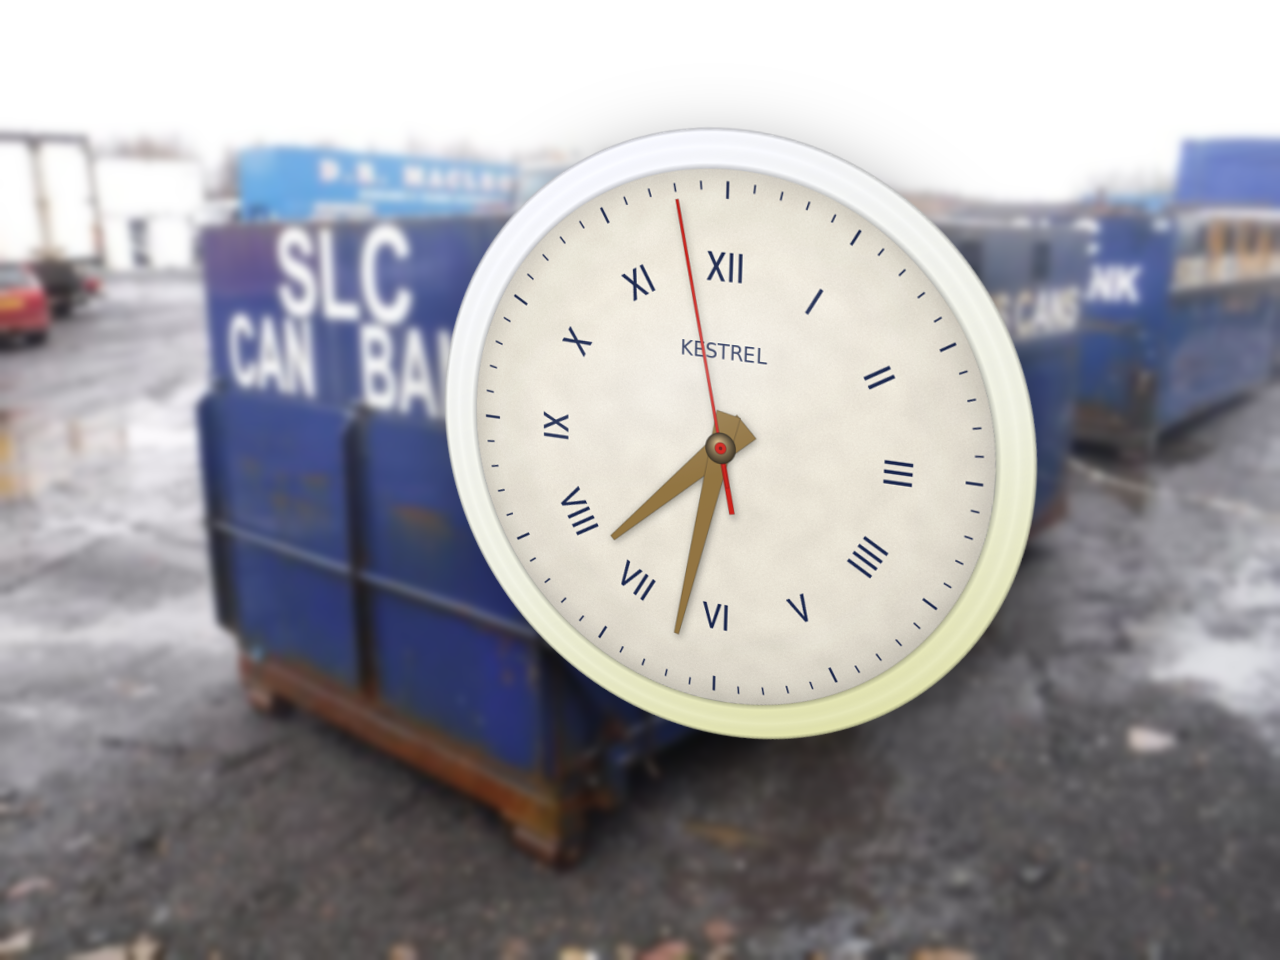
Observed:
7:31:58
